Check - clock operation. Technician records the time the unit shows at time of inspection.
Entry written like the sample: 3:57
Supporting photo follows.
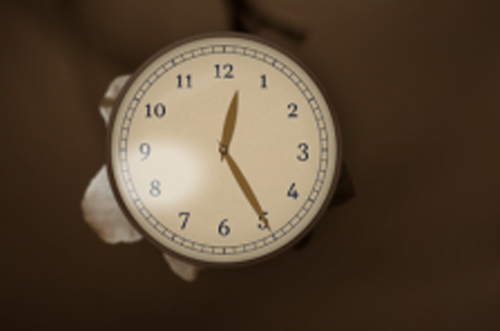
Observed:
12:25
